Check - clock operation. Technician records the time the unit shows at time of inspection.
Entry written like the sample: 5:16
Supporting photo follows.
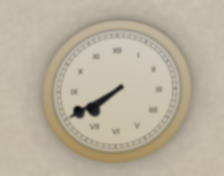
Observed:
7:40
